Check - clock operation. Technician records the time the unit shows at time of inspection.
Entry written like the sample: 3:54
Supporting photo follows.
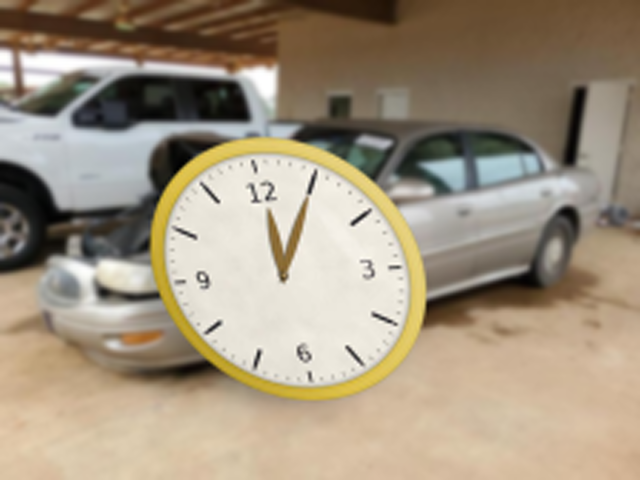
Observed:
12:05
